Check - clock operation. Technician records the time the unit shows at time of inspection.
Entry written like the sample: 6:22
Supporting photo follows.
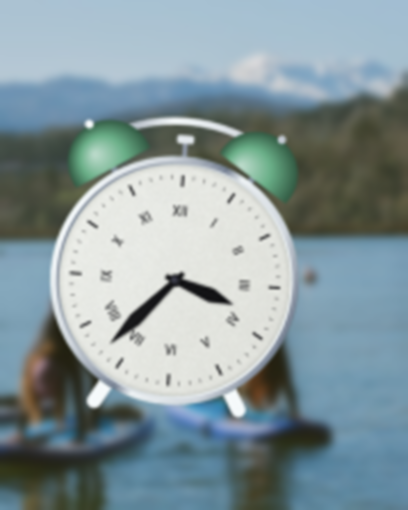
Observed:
3:37
